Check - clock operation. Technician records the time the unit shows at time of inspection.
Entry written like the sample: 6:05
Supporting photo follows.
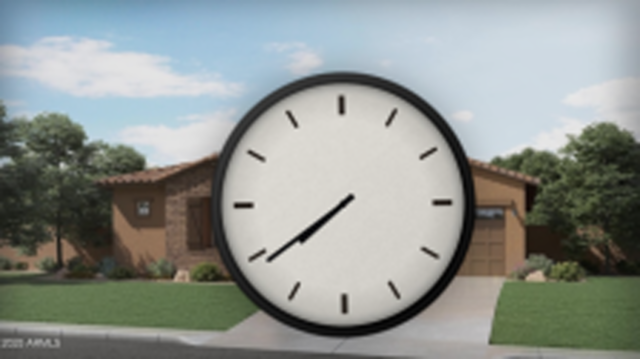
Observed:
7:39
